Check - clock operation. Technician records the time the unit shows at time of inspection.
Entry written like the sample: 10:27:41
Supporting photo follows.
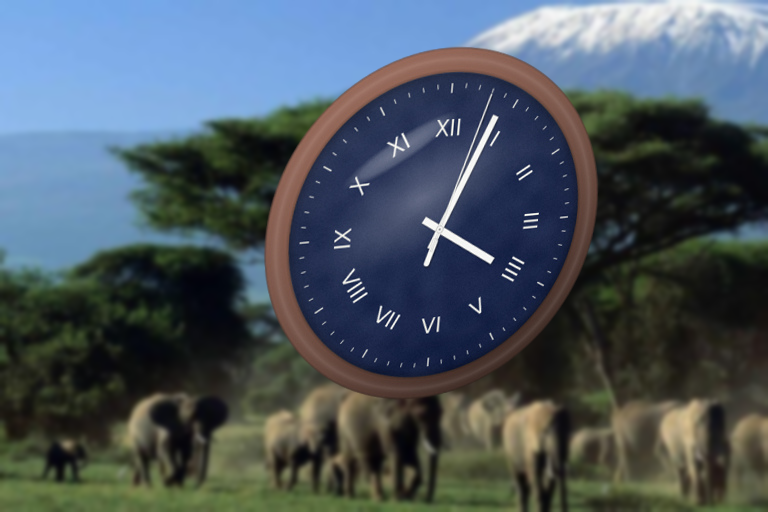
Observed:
4:04:03
